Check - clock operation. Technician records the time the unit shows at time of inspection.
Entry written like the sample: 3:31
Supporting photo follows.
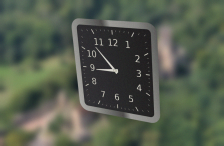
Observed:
8:53
